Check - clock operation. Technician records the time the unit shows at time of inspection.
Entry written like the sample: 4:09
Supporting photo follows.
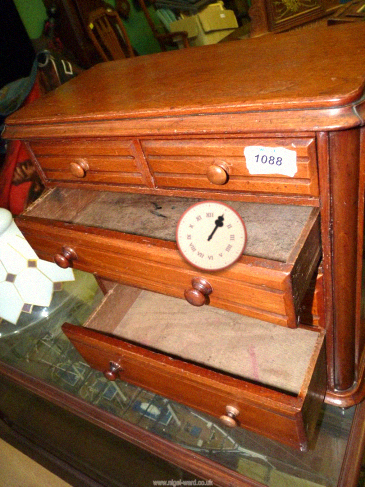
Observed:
1:05
